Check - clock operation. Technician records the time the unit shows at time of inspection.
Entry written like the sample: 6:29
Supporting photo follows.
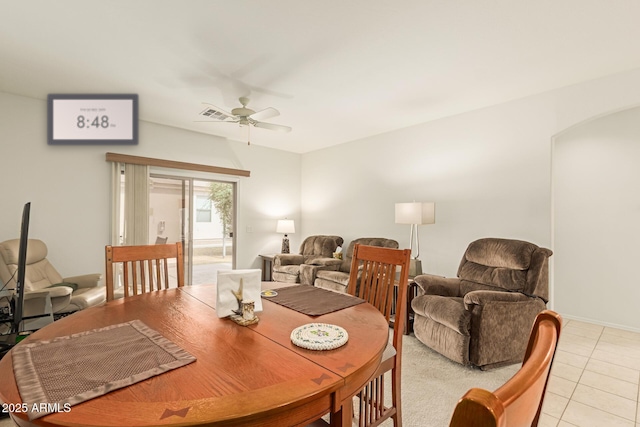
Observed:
8:48
